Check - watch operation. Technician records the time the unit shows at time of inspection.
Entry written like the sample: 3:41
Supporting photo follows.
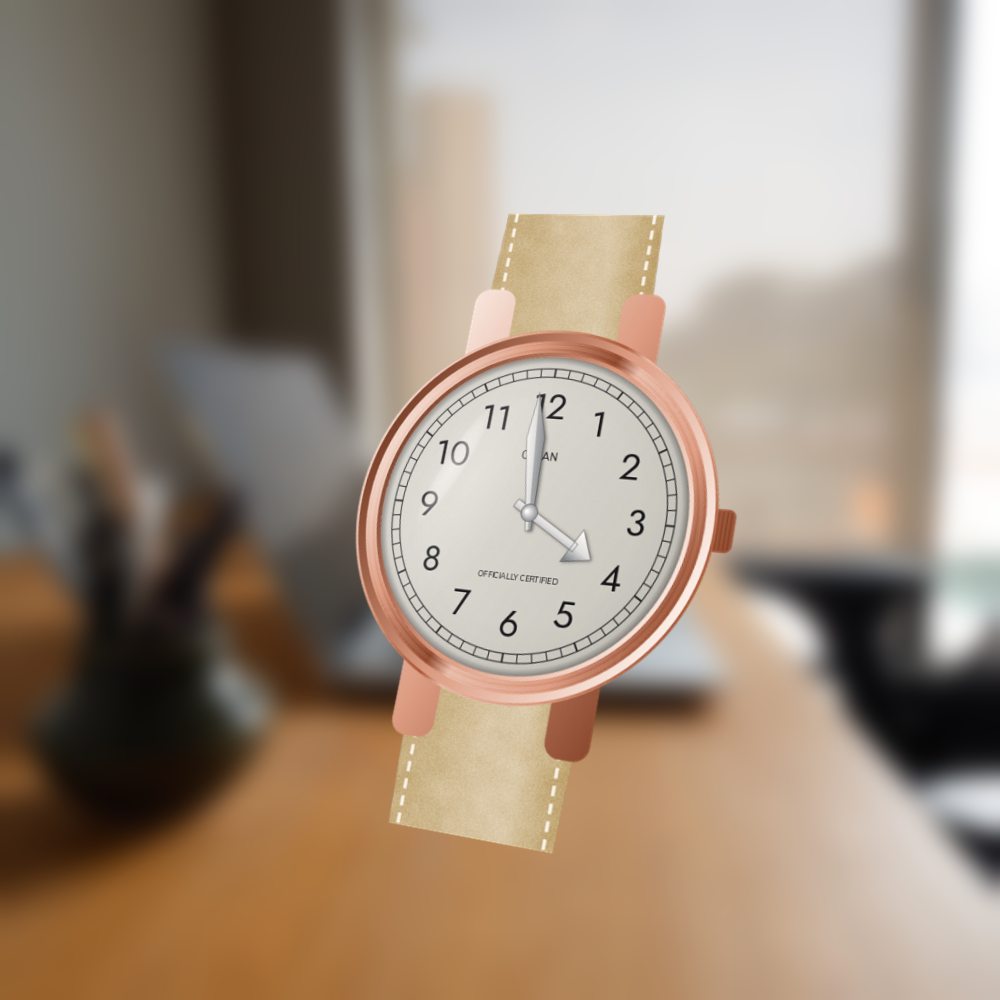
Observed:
3:59
